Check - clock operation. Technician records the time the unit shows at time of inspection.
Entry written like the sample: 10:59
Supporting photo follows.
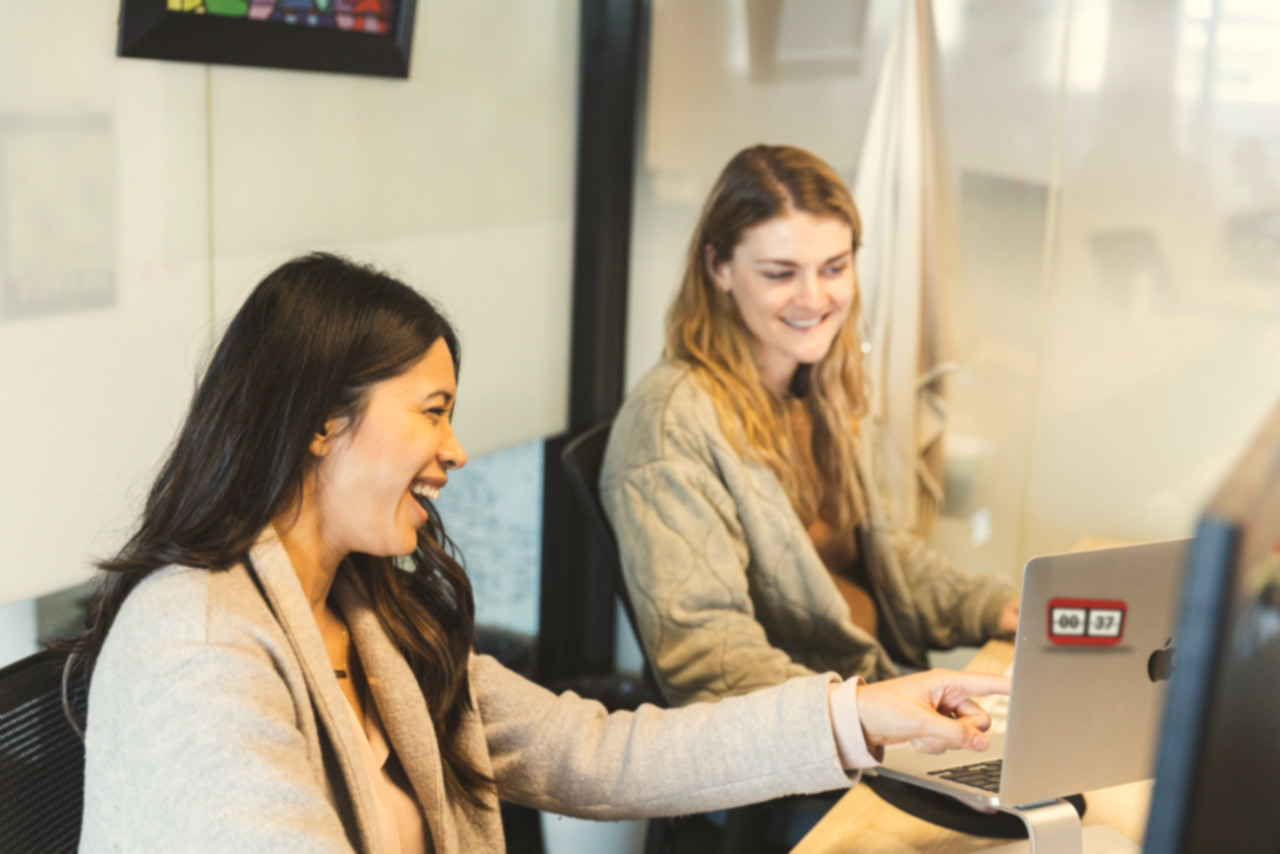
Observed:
0:37
